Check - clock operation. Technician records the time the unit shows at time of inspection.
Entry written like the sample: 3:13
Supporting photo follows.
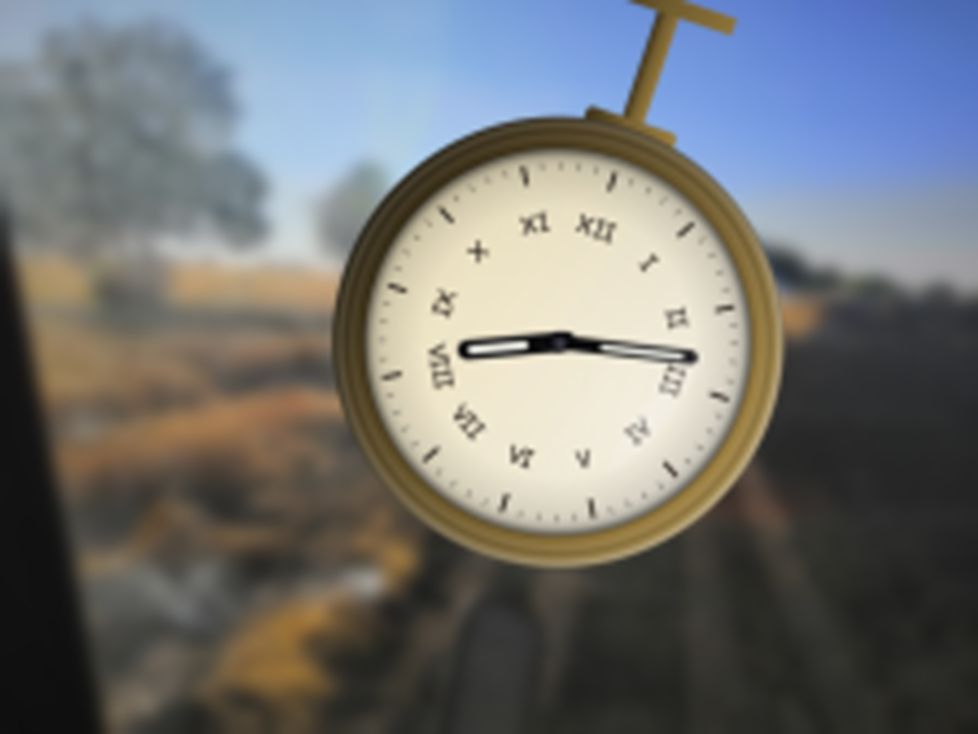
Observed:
8:13
